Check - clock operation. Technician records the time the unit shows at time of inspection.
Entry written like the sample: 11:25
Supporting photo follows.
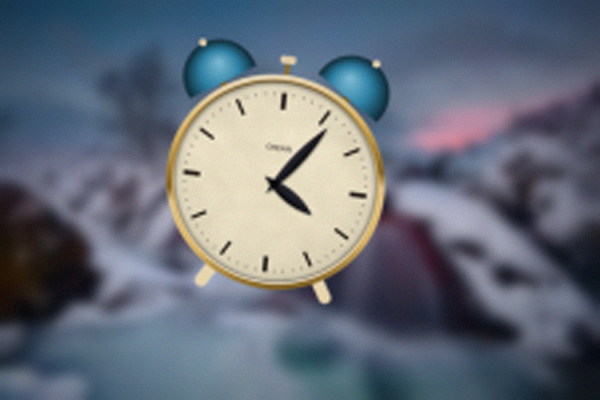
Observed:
4:06
